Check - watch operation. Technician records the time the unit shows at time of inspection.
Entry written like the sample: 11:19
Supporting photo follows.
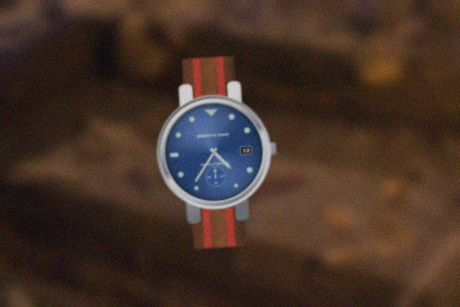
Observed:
4:36
